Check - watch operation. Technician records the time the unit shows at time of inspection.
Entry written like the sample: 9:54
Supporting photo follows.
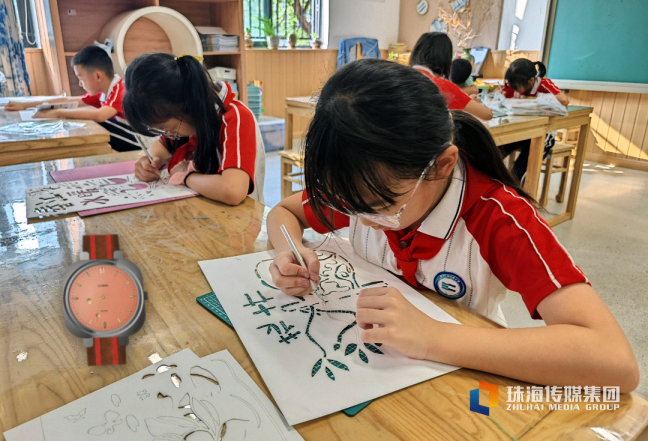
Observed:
8:33
